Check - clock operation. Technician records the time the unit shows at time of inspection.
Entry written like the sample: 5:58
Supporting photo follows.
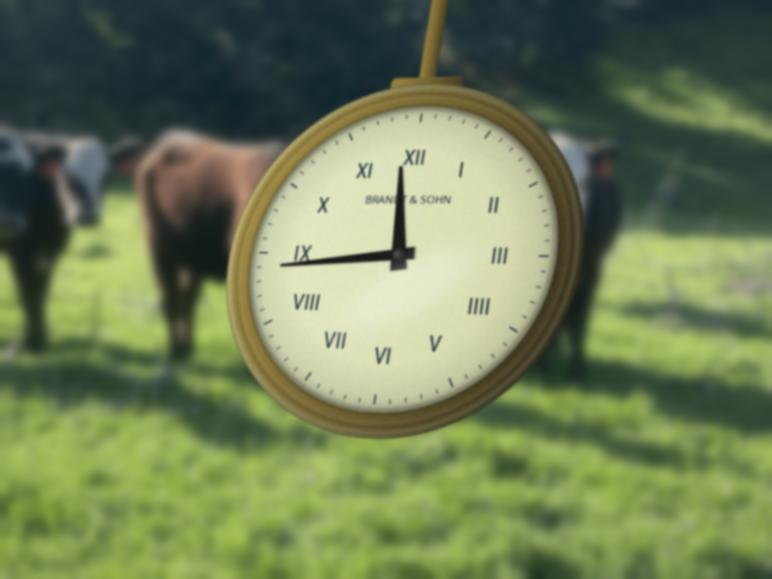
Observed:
11:44
